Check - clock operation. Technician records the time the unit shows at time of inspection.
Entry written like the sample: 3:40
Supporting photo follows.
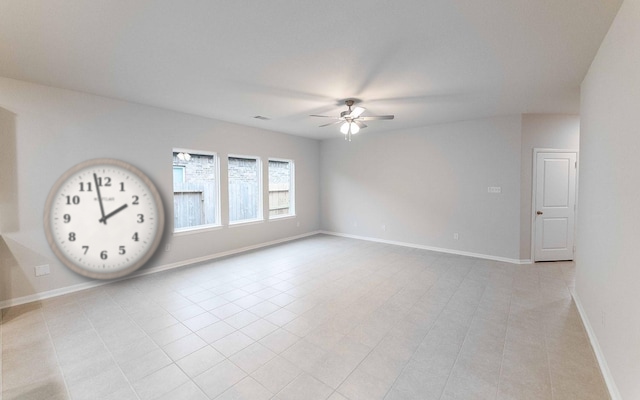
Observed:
1:58
